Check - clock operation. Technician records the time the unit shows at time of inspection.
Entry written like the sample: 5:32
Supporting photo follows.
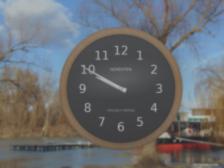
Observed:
9:50
